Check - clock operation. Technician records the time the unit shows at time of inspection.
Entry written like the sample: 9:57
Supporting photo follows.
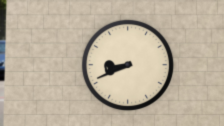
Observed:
8:41
